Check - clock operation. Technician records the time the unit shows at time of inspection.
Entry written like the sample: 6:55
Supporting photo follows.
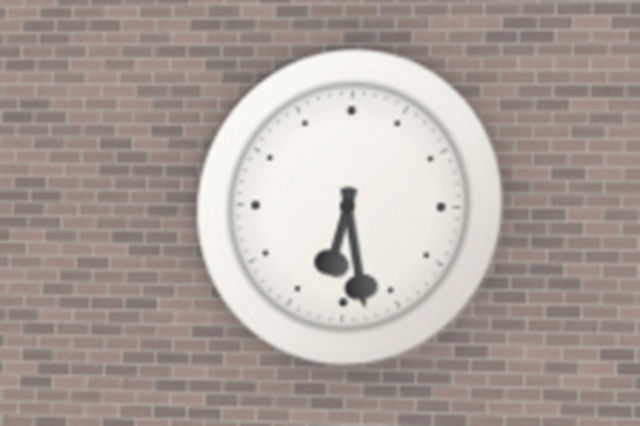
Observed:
6:28
